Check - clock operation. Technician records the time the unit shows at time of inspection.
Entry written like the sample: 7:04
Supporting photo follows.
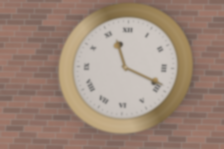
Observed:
11:19
